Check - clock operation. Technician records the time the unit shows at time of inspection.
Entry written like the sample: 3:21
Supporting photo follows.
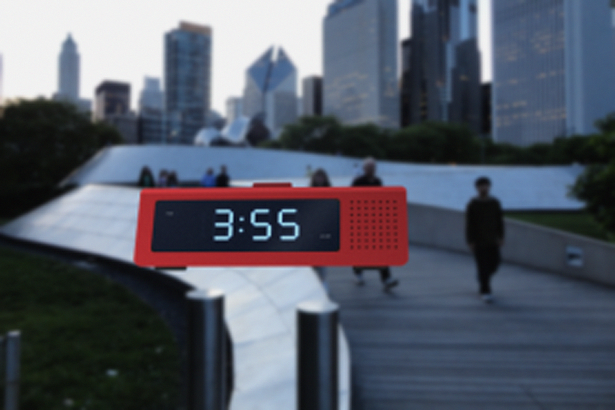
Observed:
3:55
